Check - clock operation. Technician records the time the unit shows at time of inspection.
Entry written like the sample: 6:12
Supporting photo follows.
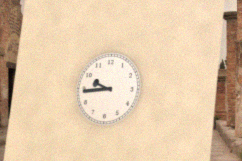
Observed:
9:44
